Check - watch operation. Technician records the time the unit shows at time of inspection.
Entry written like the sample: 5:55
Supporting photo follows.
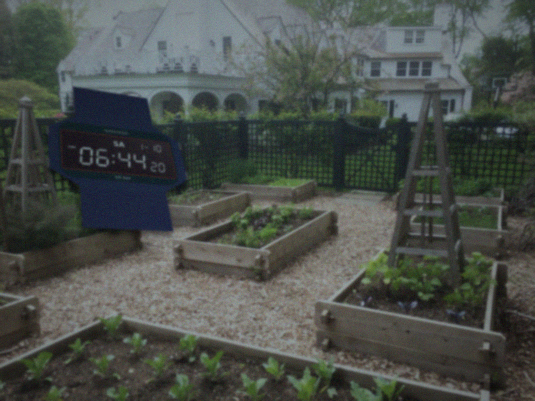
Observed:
6:44
